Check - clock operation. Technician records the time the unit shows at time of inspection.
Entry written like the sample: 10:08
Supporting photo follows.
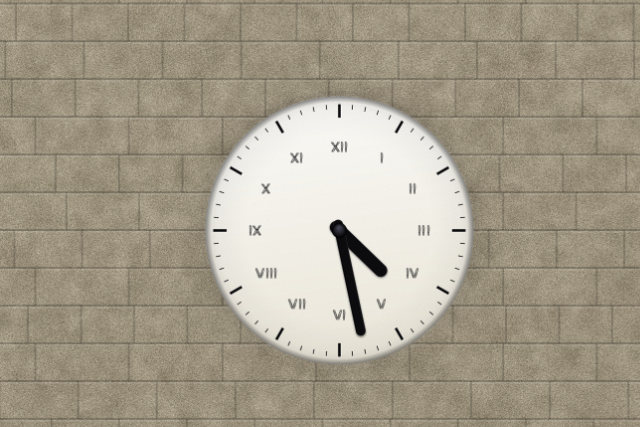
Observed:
4:28
